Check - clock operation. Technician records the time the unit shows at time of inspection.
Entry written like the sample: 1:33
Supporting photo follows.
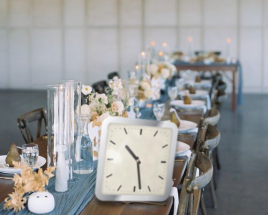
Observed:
10:28
